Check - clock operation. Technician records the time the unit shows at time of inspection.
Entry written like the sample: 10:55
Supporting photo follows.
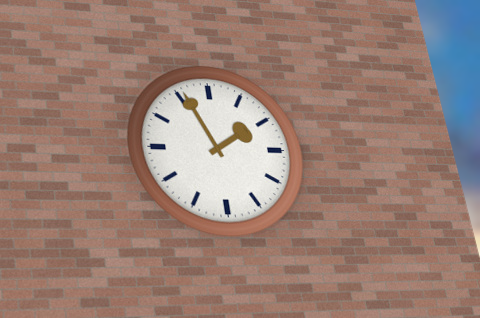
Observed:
1:56
